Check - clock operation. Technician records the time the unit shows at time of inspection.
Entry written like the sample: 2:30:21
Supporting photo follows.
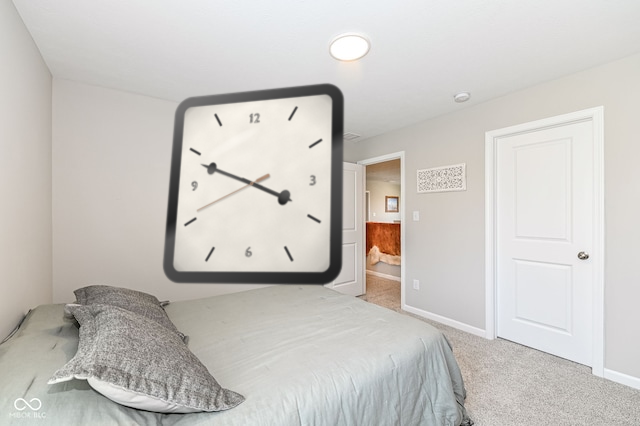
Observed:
3:48:41
